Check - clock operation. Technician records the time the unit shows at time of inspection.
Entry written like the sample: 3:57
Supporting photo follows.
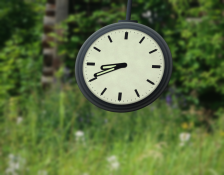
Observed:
8:41
